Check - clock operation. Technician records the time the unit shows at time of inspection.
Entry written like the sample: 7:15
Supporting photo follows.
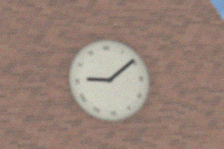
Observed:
9:09
